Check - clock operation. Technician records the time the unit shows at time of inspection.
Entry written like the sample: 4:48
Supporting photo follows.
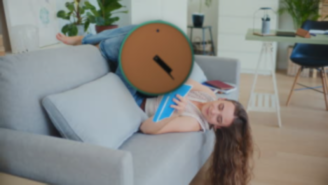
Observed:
4:23
